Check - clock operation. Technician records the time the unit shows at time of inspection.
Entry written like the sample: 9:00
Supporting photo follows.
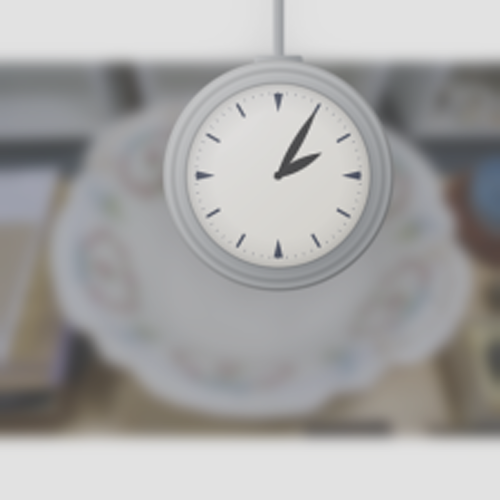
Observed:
2:05
